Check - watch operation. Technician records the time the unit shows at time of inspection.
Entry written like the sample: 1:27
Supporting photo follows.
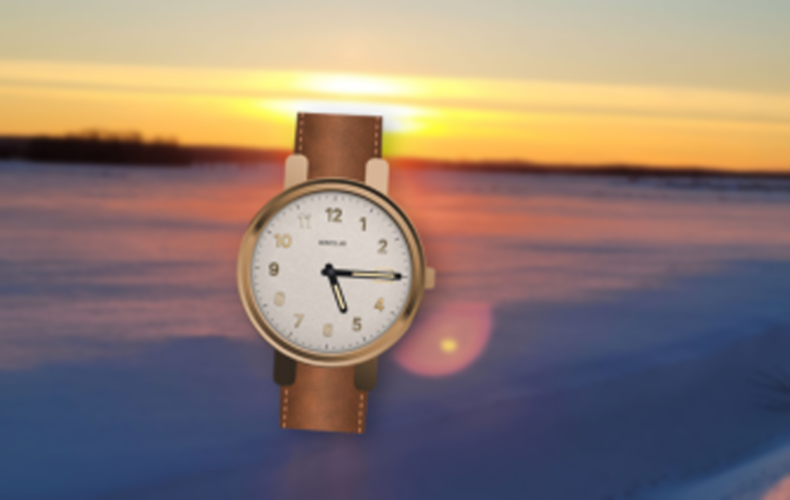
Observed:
5:15
